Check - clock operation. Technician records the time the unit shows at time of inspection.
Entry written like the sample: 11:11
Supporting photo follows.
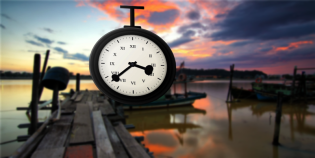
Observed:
3:38
